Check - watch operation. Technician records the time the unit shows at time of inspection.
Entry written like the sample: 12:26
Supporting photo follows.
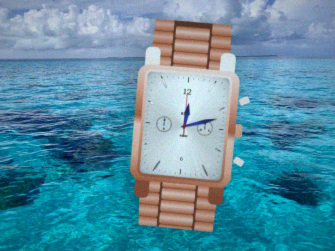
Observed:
12:12
